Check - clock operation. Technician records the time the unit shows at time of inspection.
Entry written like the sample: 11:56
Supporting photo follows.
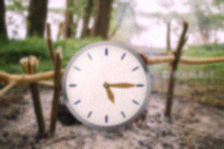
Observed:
5:15
